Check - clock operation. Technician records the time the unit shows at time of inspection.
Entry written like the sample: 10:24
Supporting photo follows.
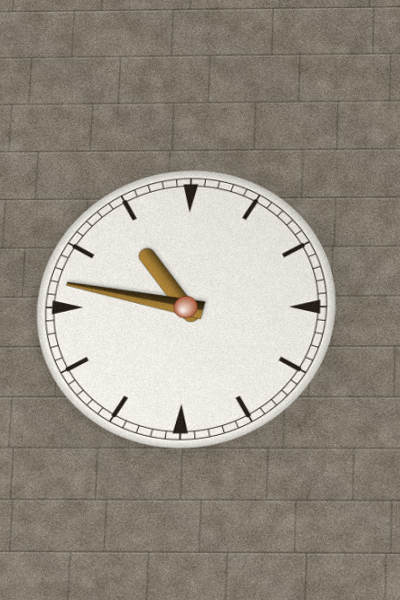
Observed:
10:47
